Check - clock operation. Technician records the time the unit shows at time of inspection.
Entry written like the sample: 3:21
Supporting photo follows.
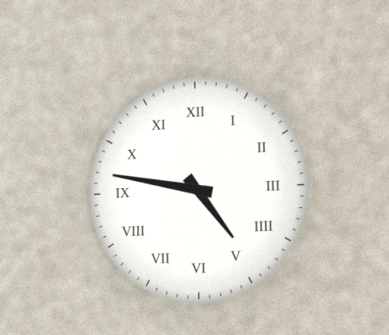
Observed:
4:47
